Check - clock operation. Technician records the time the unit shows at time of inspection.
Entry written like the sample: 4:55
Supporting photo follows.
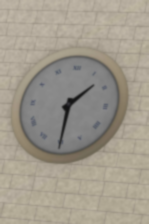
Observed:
1:30
